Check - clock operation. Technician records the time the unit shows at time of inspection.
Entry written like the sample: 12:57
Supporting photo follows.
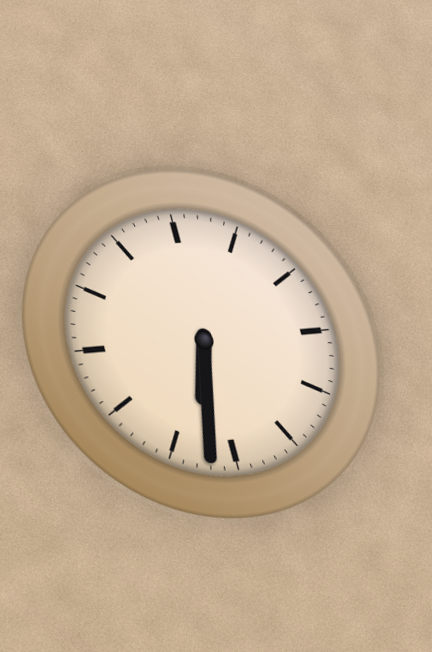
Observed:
6:32
